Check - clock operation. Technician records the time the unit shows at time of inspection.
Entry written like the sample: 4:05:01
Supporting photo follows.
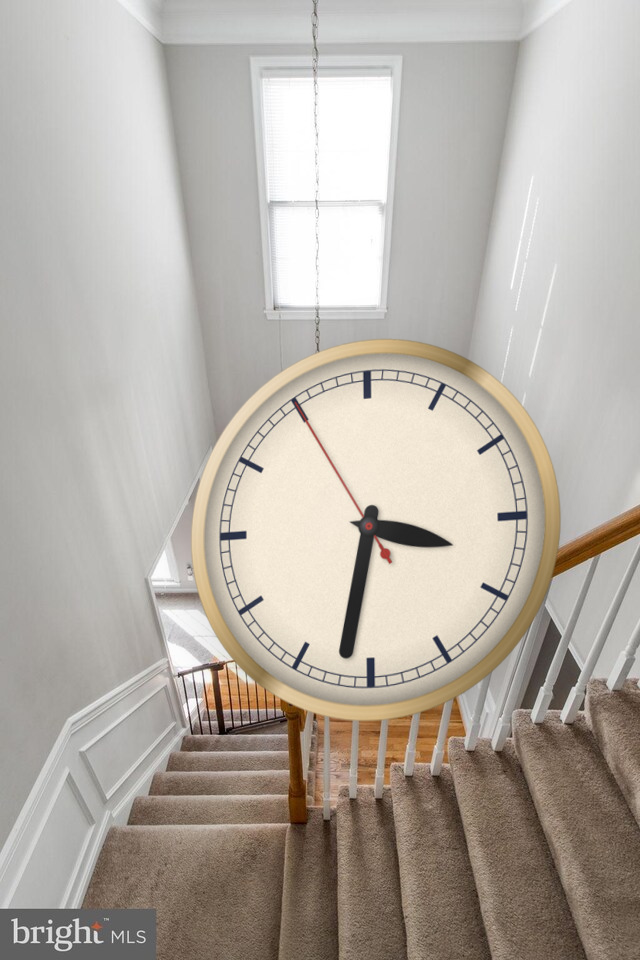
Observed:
3:31:55
